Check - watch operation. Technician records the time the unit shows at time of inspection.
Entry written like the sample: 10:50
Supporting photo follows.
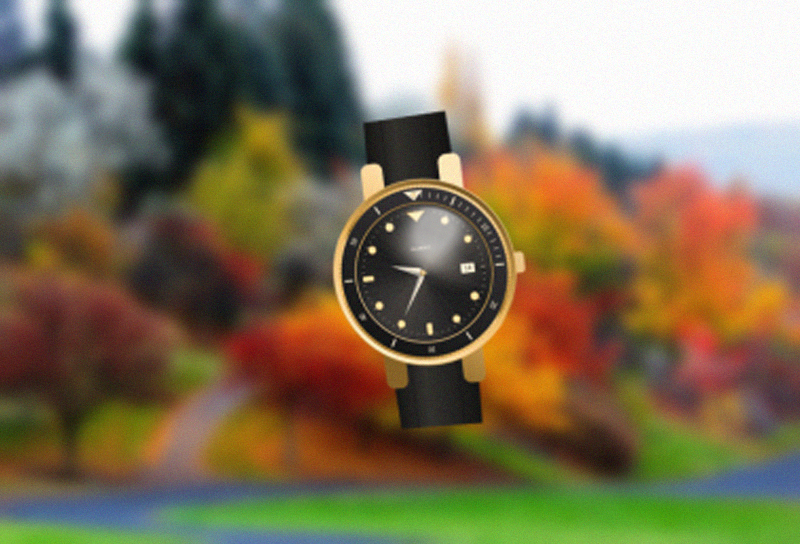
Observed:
9:35
